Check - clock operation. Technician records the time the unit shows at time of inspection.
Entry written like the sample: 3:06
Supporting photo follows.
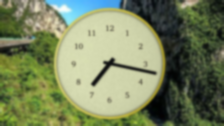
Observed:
7:17
